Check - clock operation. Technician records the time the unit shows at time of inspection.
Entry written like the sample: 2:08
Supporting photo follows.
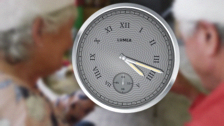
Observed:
4:18
